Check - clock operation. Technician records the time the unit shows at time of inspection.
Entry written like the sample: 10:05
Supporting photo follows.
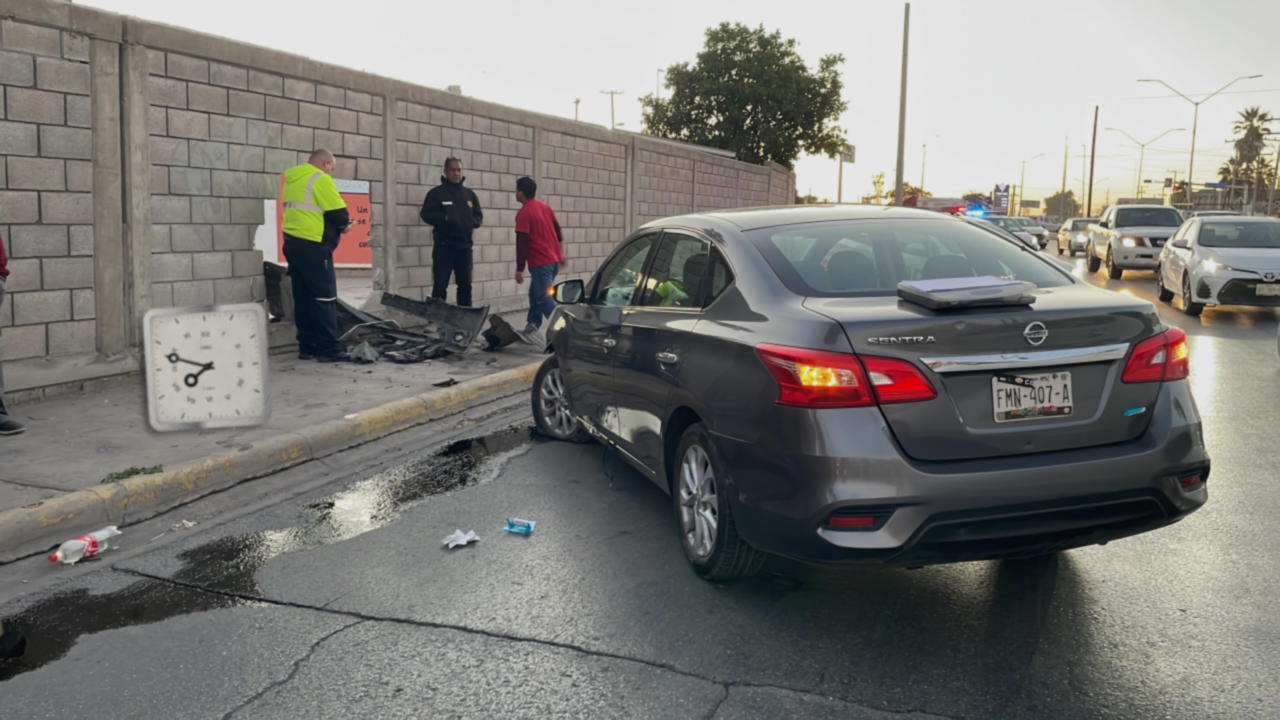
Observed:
7:48
